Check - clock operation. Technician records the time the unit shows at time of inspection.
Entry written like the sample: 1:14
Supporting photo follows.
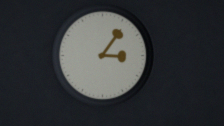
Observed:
3:06
